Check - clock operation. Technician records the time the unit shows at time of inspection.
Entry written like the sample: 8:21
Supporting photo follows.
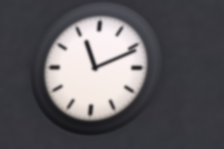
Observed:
11:11
